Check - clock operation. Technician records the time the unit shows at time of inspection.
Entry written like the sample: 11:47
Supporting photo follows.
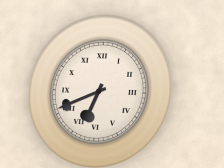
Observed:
6:41
